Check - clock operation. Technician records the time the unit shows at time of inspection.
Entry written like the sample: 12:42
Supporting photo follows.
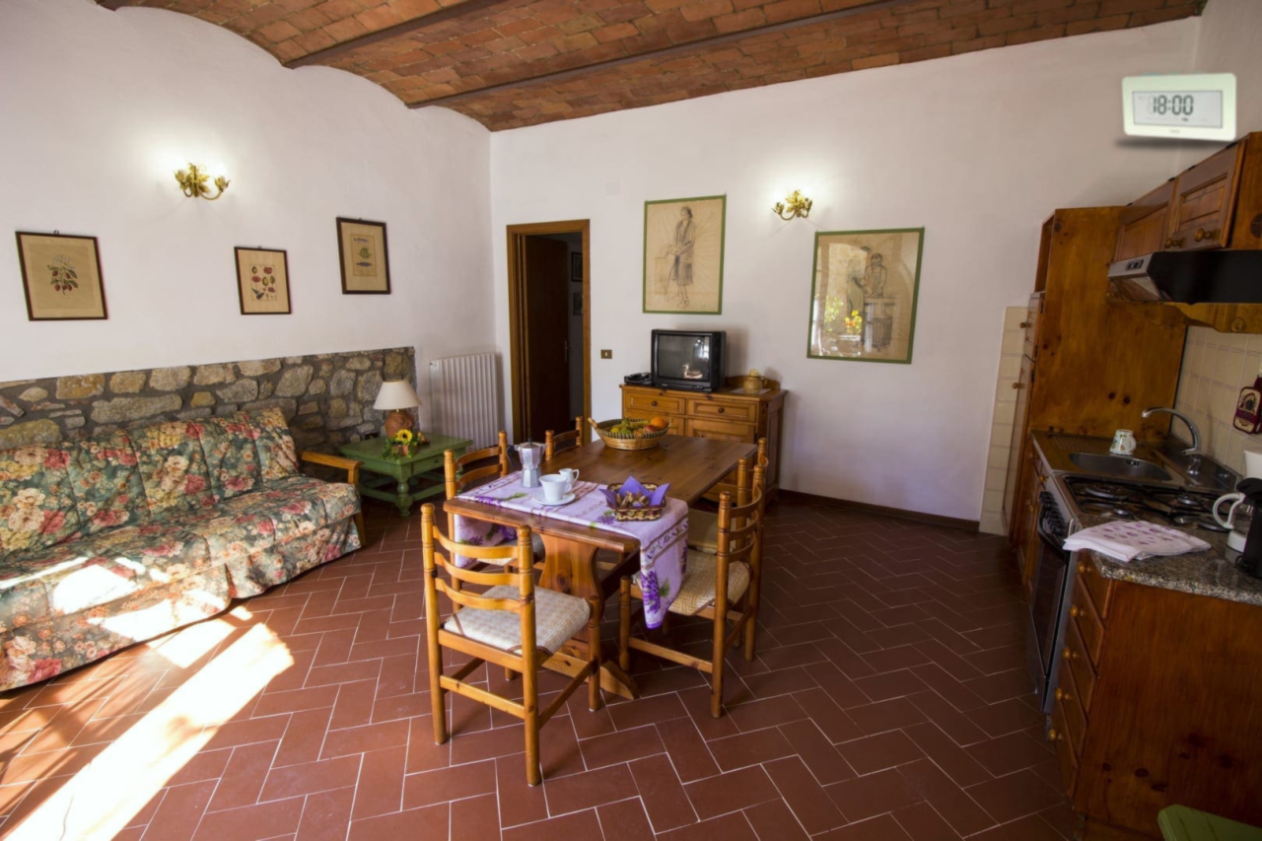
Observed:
18:00
